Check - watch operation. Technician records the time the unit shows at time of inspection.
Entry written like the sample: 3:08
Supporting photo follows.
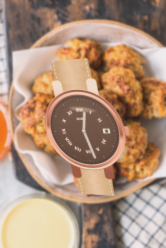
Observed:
12:28
